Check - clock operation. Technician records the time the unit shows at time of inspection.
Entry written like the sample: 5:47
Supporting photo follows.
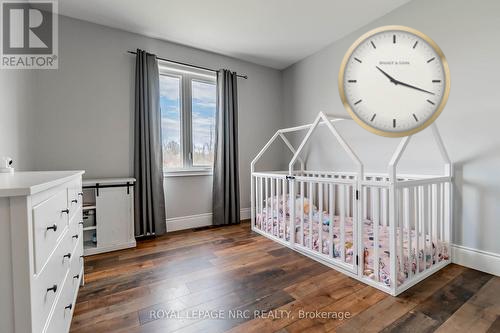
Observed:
10:18
